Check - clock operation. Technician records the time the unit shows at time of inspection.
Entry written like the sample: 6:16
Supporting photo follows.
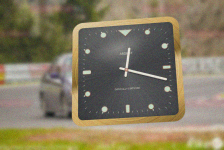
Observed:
12:18
